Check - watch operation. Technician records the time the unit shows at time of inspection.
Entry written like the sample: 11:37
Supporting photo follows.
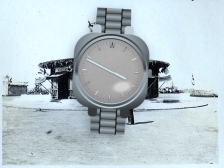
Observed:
3:49
